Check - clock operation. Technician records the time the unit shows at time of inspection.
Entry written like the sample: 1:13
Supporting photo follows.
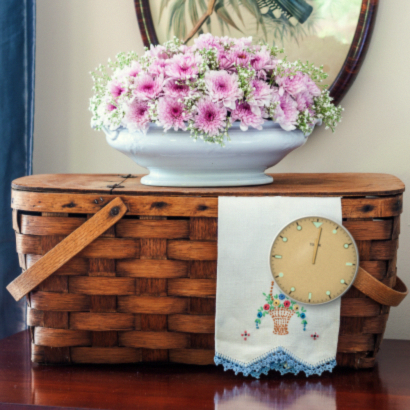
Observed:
12:01
